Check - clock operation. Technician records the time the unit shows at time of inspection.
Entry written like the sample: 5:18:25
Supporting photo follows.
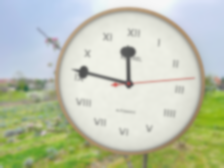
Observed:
11:46:13
